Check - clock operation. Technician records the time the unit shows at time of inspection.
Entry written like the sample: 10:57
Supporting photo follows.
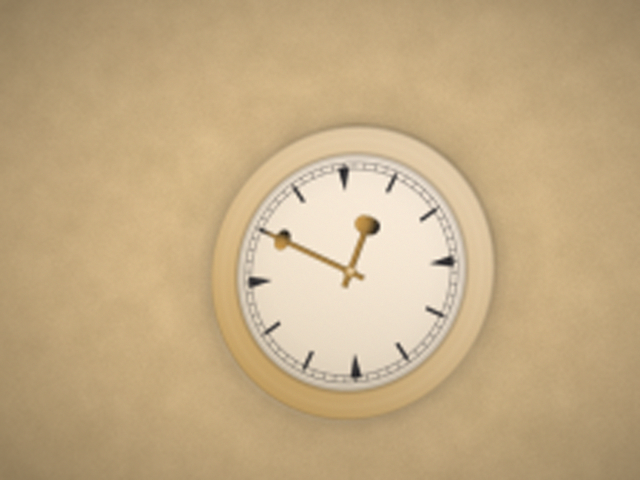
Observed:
12:50
